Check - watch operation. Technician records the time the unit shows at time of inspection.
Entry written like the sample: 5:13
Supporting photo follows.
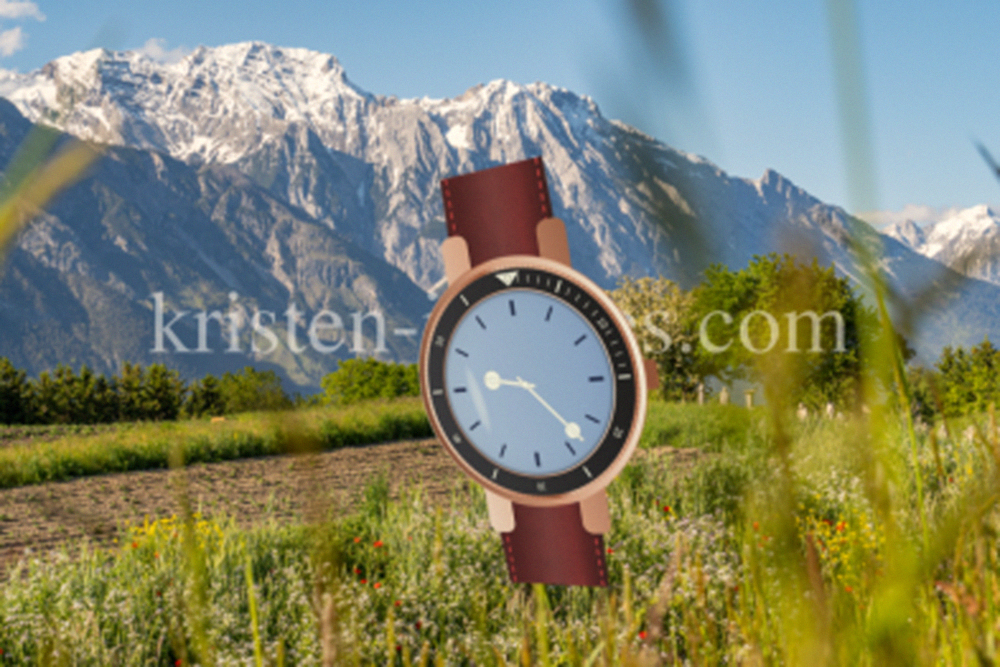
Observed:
9:23
